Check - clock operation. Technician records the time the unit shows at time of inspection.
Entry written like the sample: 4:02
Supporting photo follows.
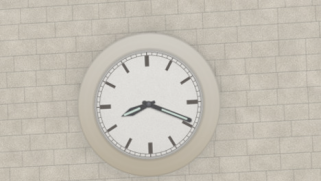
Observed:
8:19
